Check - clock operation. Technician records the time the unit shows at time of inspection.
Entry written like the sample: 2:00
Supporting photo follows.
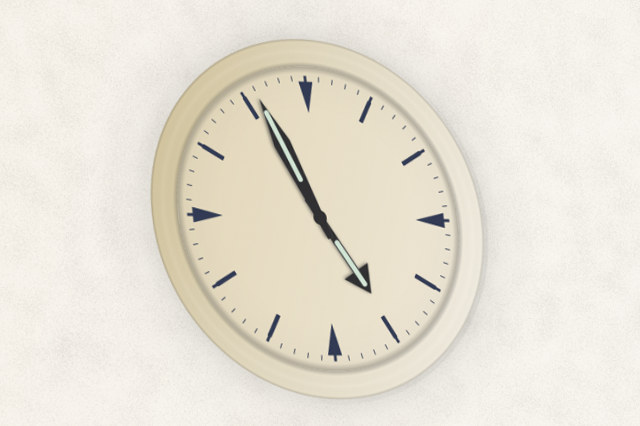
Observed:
4:56
